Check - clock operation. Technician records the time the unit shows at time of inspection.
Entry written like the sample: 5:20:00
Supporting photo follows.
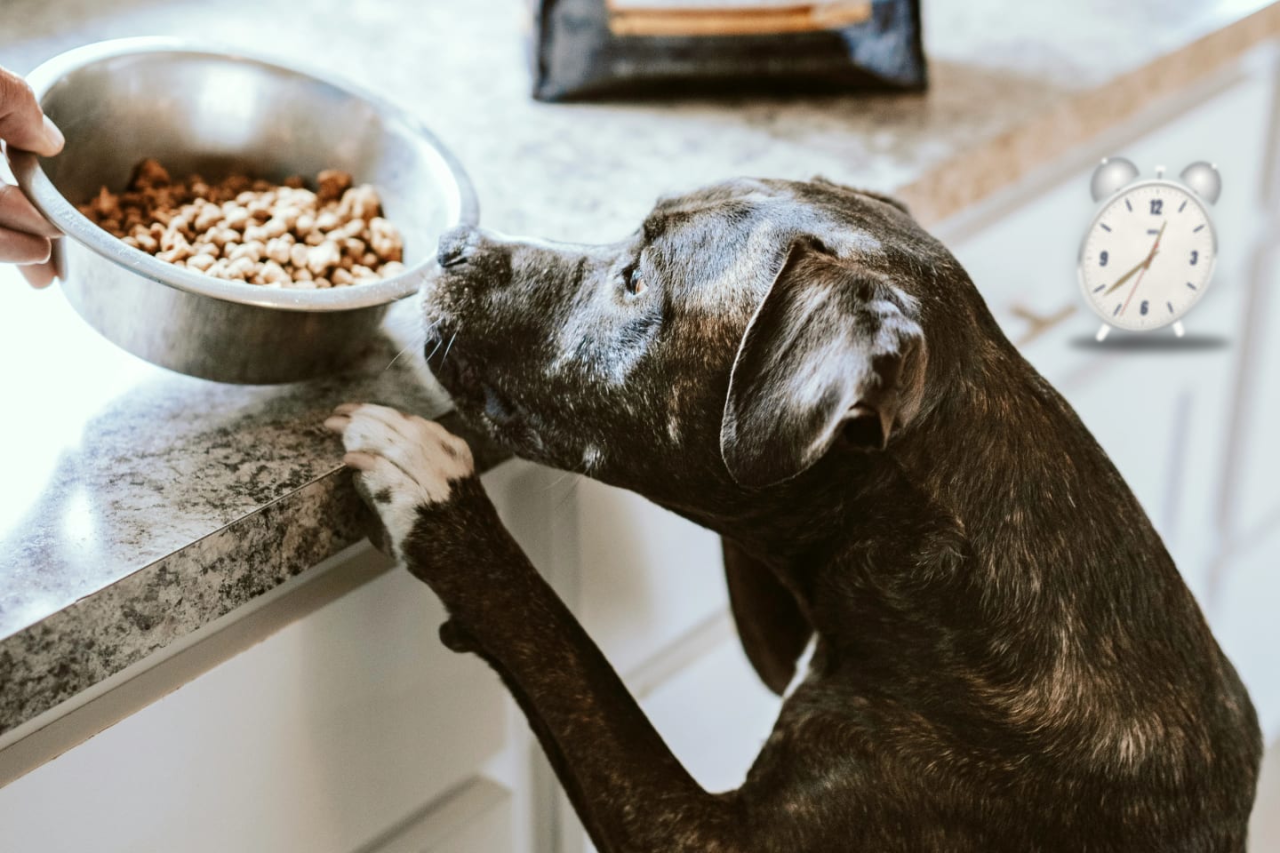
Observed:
12:38:34
